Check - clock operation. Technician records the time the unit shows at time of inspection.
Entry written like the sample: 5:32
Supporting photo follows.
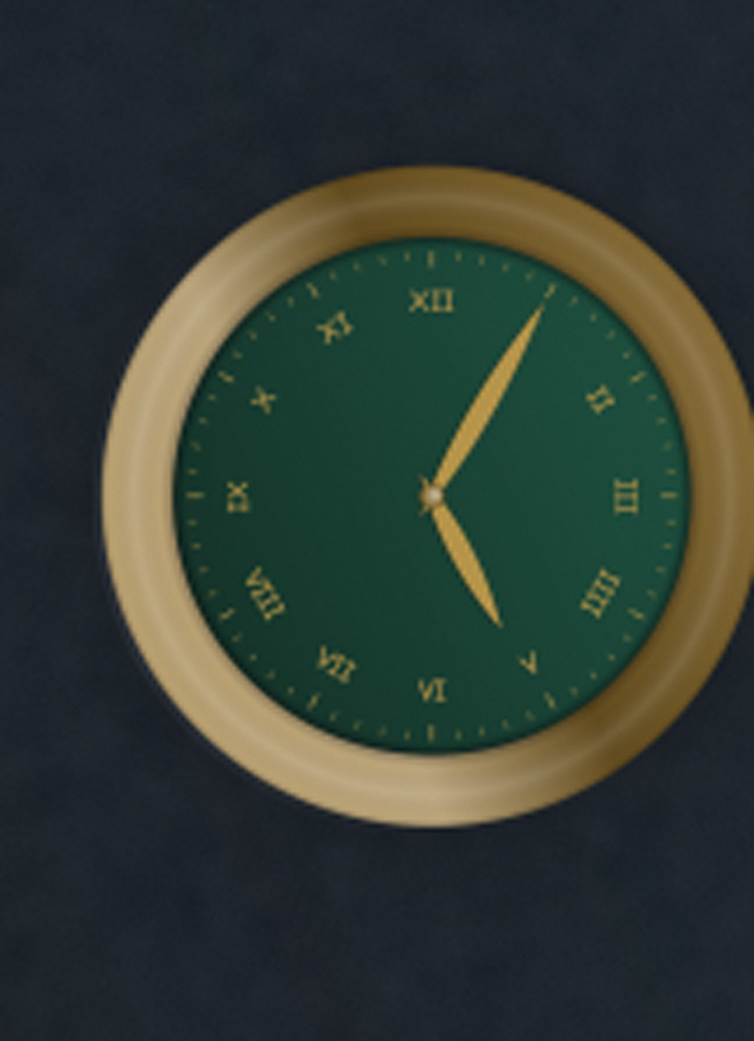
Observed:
5:05
